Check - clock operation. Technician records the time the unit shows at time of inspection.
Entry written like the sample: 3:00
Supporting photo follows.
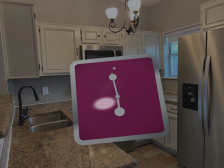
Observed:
5:59
